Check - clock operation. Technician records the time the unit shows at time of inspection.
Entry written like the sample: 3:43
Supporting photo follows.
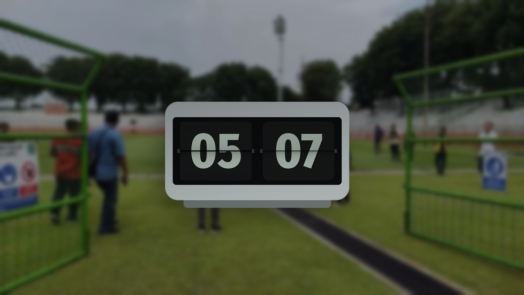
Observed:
5:07
